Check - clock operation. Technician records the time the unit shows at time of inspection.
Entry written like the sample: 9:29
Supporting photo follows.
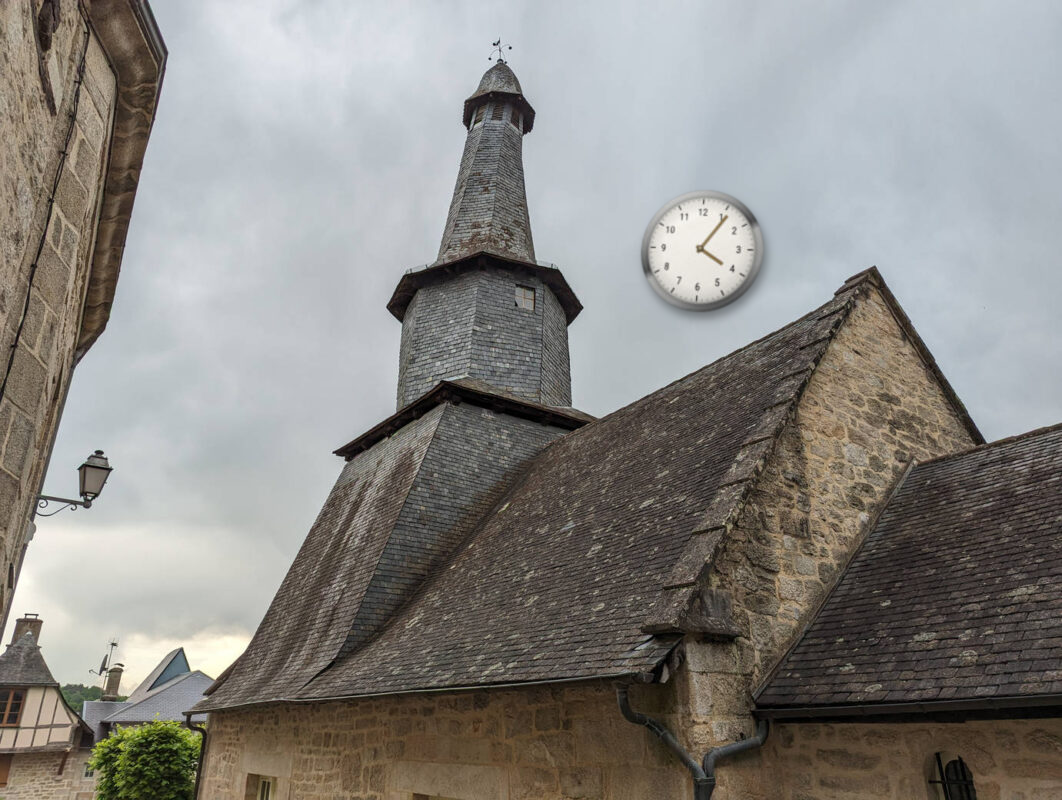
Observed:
4:06
